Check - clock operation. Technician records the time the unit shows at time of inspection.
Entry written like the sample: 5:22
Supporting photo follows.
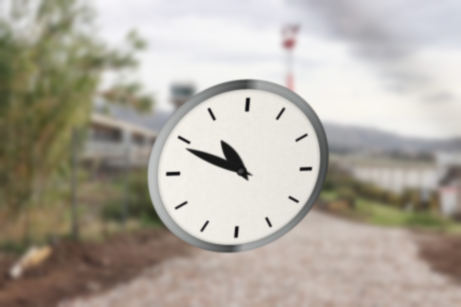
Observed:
10:49
